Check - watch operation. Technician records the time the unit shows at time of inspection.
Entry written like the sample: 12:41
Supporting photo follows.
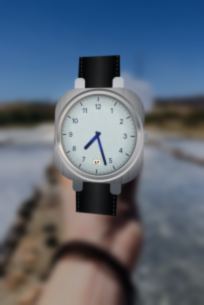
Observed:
7:27
